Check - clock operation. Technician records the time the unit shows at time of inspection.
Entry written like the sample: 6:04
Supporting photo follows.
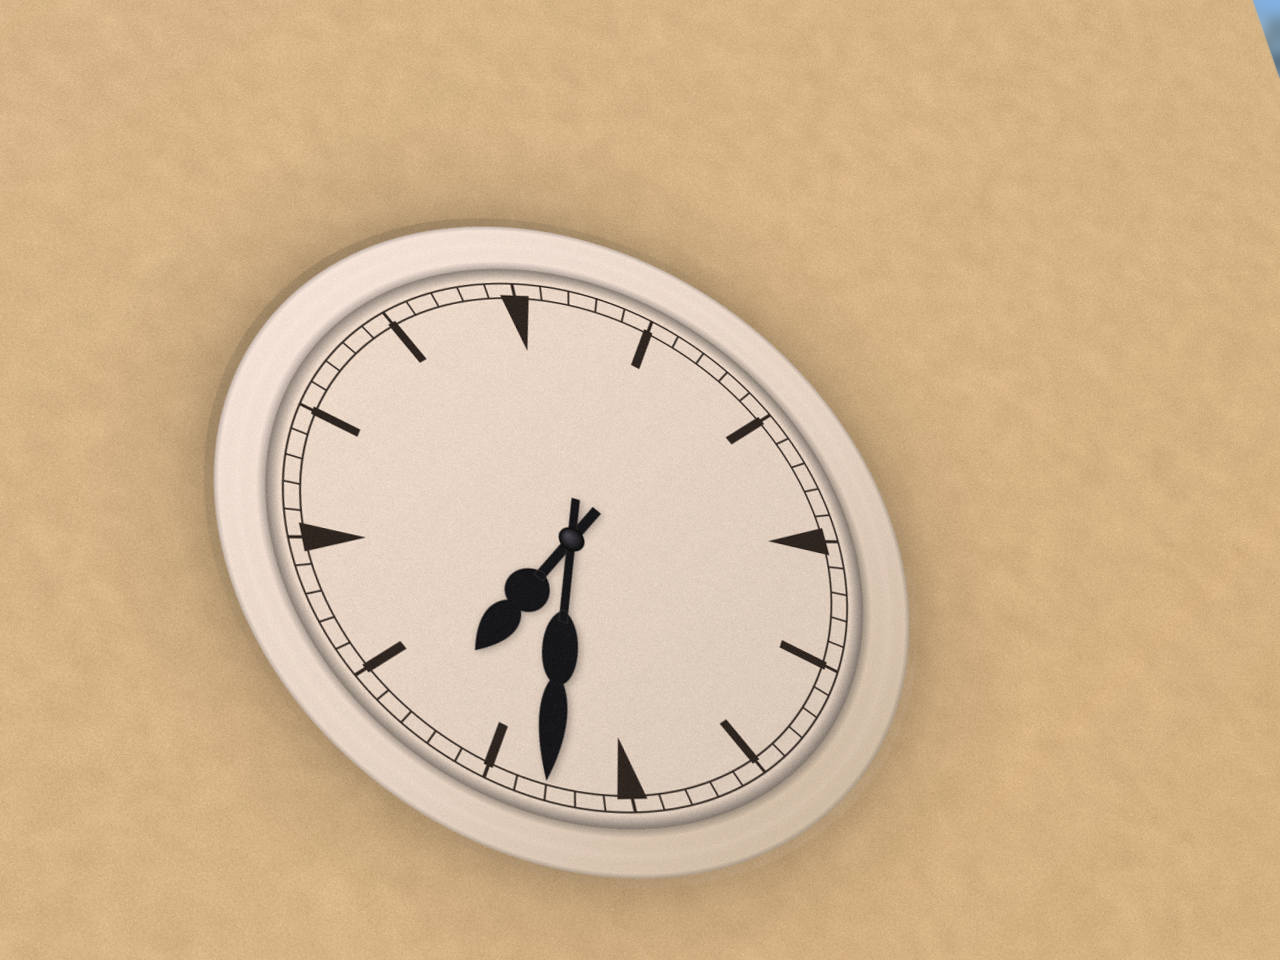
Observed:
7:33
